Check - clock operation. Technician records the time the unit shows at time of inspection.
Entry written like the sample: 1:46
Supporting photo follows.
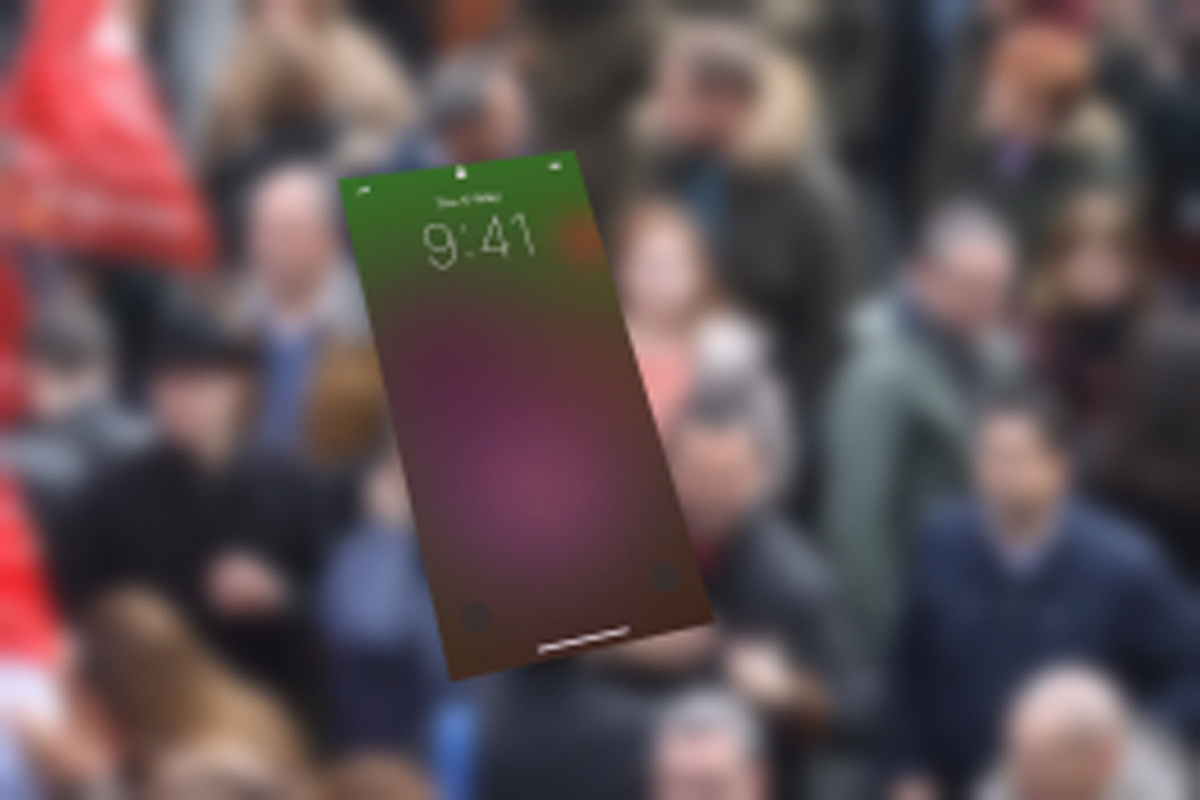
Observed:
9:41
